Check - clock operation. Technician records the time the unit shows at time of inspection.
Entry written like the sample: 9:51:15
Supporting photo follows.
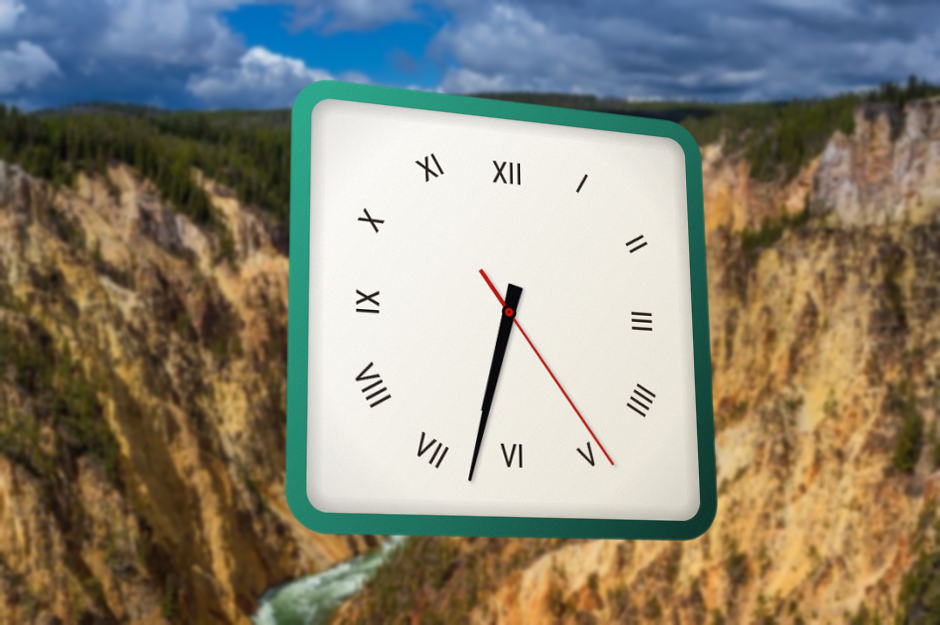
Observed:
6:32:24
